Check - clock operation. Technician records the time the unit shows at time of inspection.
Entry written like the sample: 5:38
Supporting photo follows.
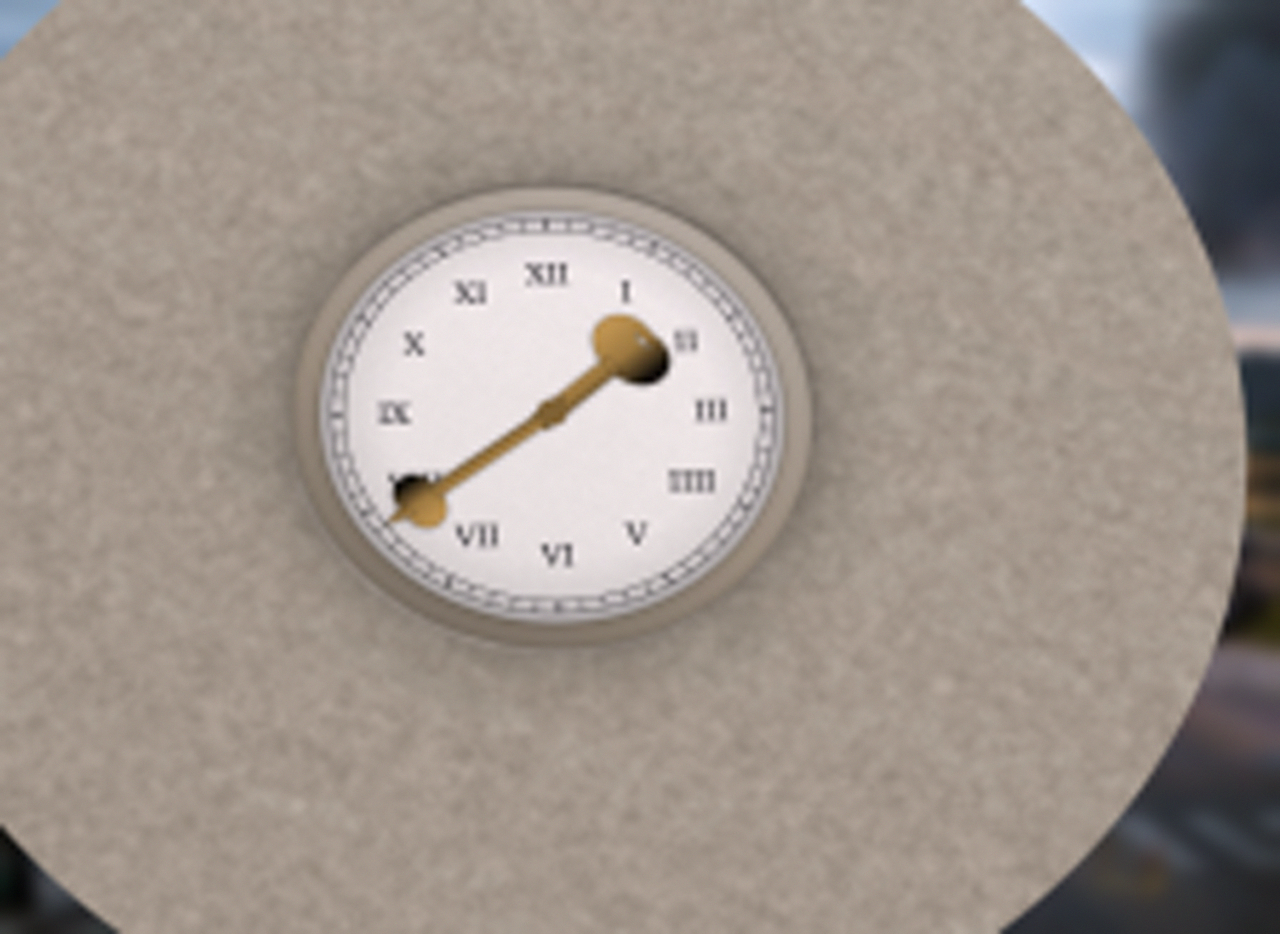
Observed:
1:39
